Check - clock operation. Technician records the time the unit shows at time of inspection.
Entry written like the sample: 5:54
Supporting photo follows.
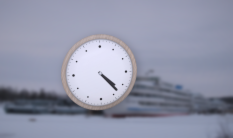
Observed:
4:23
